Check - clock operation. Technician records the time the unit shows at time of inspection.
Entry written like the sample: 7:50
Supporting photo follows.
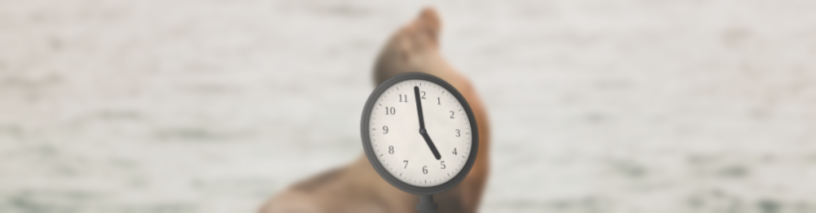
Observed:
4:59
